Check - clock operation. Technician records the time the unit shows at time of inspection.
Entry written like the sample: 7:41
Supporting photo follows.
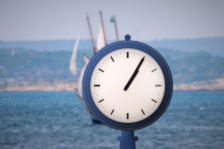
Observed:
1:05
